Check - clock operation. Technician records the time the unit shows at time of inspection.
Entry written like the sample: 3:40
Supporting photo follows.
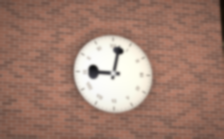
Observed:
9:02
